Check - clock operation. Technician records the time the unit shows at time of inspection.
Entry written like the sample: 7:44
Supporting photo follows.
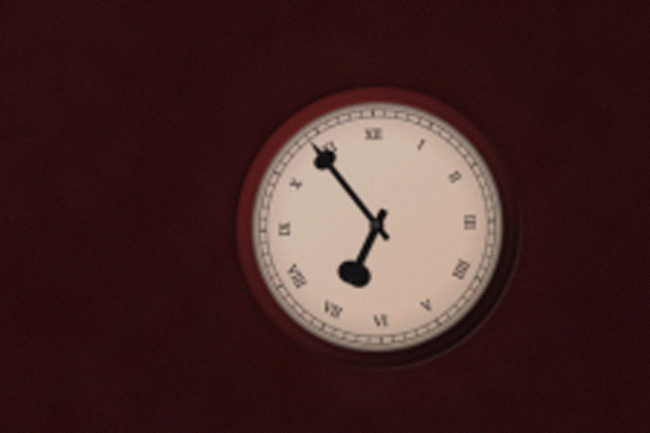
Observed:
6:54
